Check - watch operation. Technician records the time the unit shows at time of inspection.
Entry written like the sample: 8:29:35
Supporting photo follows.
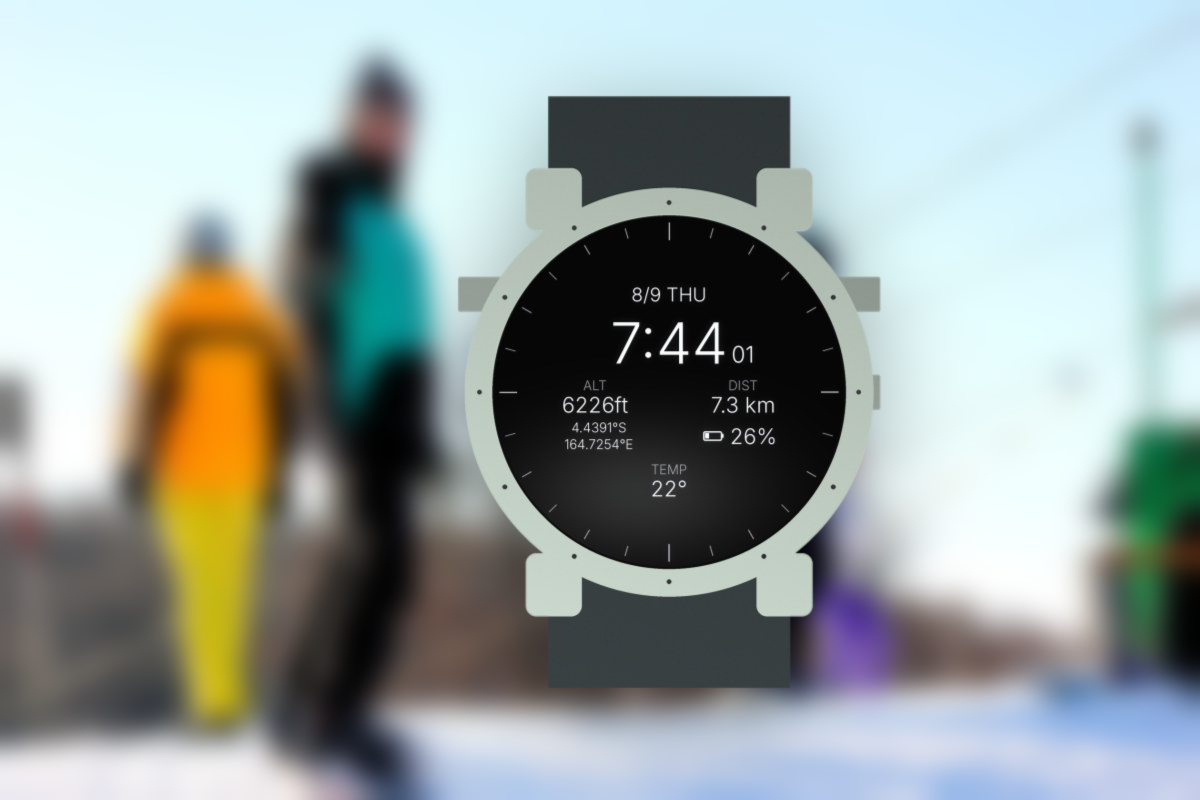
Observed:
7:44:01
